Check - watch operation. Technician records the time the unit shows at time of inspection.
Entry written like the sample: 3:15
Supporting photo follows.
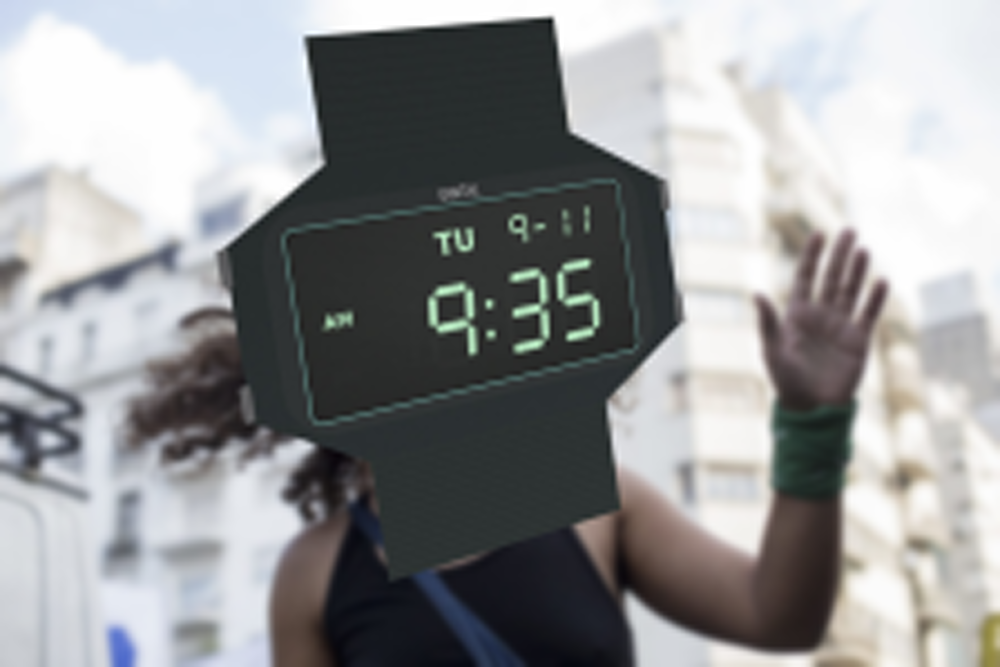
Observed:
9:35
